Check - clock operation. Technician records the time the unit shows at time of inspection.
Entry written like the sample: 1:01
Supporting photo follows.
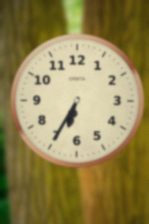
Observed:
6:35
